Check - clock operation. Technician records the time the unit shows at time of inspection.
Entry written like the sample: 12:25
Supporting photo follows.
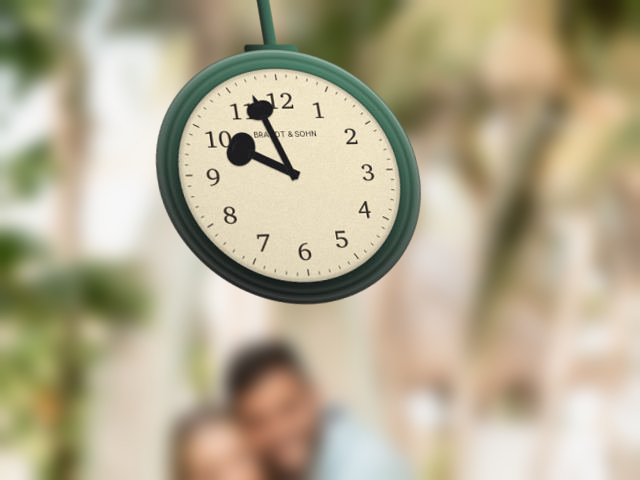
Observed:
9:57
